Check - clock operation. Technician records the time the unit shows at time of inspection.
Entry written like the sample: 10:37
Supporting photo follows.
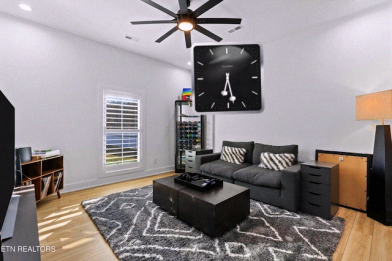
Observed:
6:28
